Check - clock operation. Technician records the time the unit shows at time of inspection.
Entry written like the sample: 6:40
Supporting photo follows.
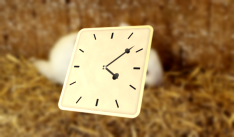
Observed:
4:08
